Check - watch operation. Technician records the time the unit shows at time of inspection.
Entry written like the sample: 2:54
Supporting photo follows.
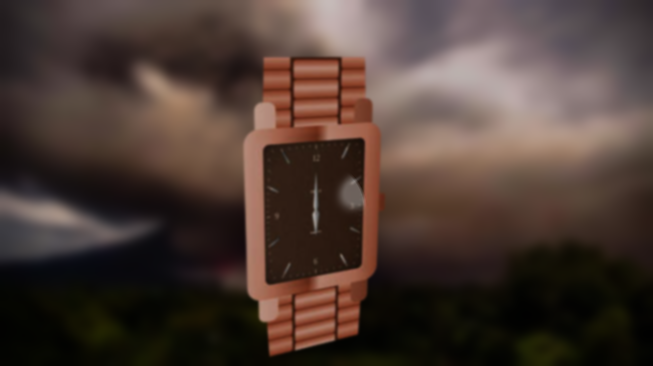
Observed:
6:00
